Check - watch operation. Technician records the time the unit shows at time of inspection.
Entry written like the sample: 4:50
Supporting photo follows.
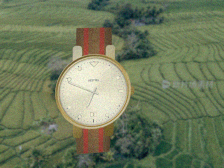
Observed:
6:49
